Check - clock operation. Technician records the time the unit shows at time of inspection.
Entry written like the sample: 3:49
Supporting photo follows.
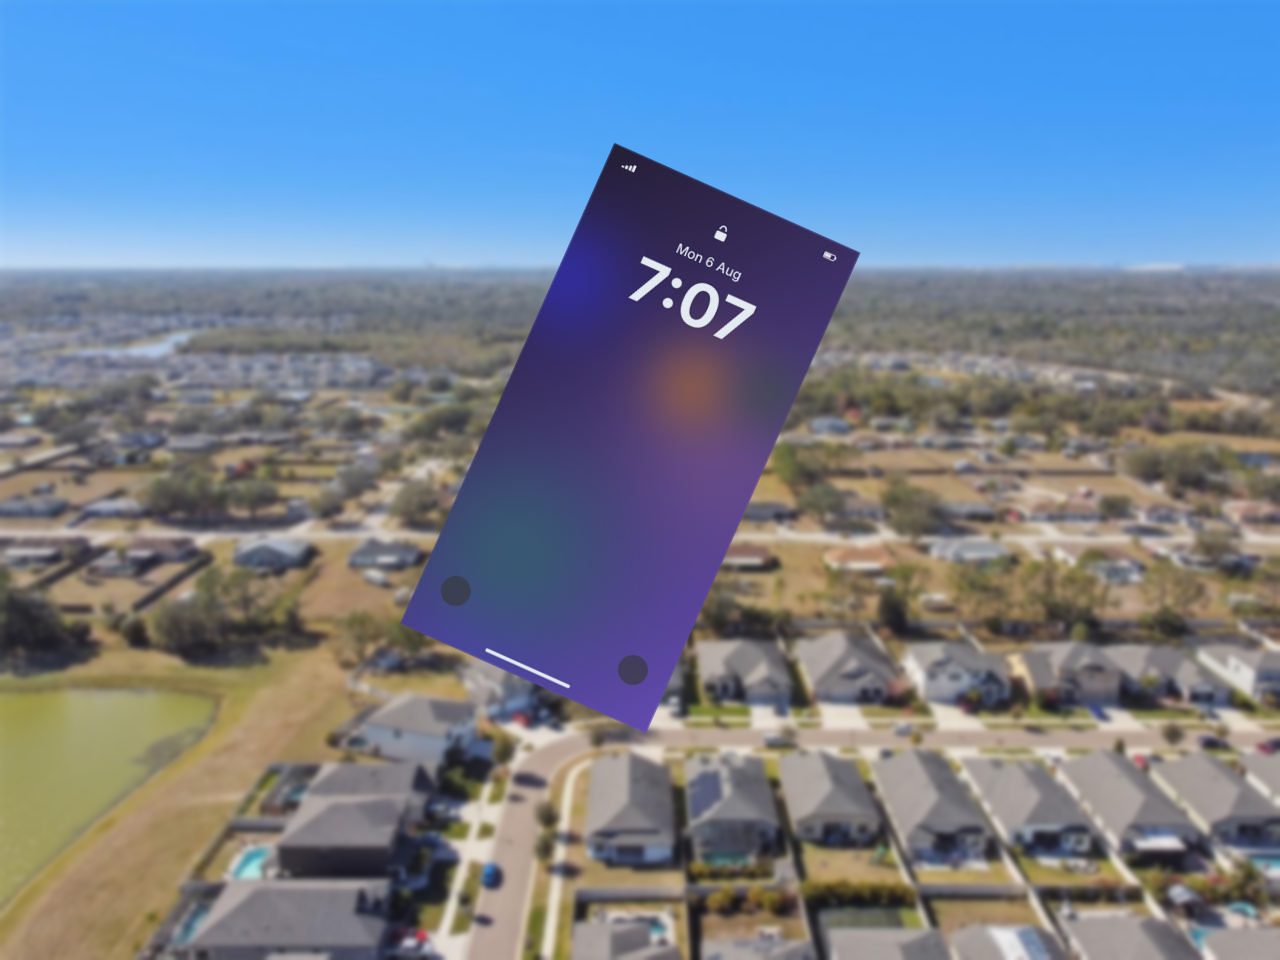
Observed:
7:07
